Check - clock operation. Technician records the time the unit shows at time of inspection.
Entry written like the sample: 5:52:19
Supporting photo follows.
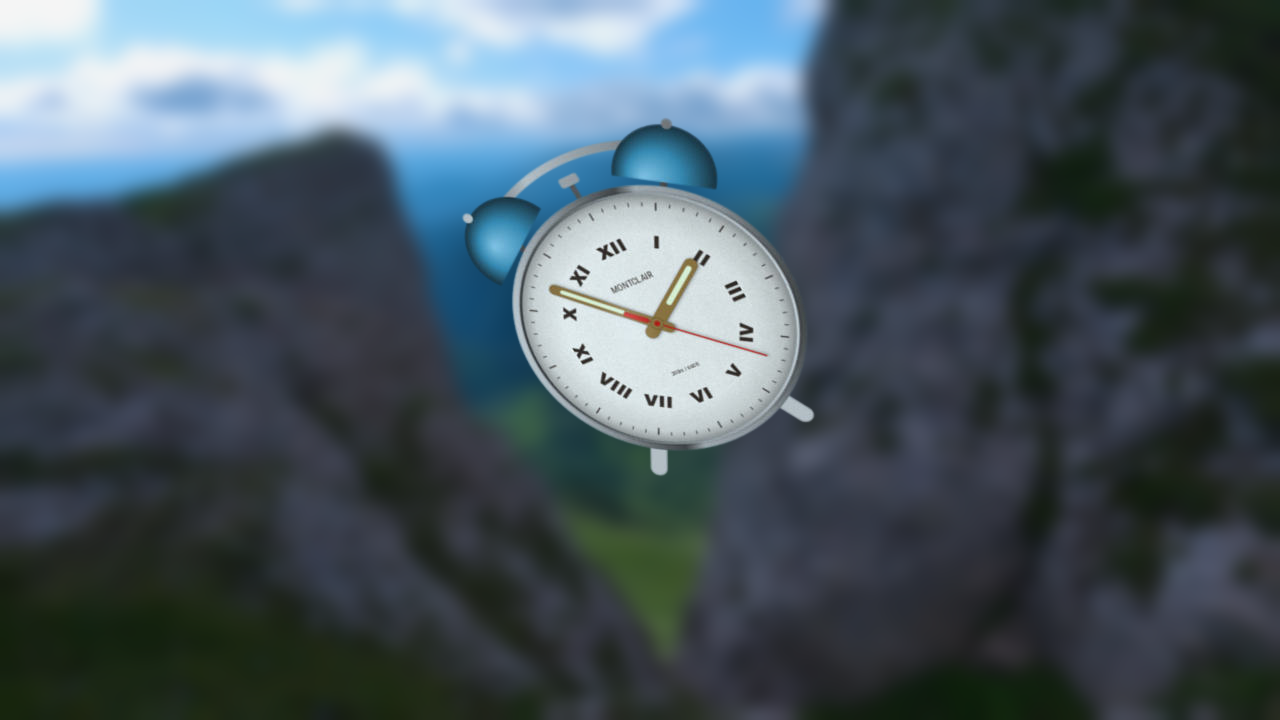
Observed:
1:52:22
